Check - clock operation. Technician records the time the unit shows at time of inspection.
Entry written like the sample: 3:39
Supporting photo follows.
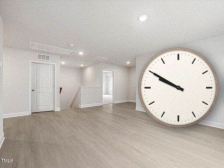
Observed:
9:50
